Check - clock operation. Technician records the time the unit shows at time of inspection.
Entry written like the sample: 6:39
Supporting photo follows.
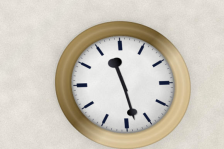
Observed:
11:28
